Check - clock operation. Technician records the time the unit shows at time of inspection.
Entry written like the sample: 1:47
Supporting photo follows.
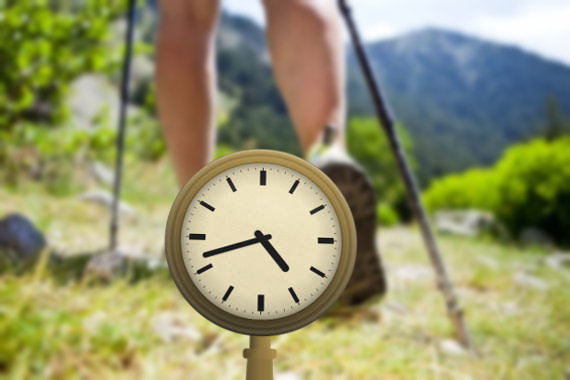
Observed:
4:42
